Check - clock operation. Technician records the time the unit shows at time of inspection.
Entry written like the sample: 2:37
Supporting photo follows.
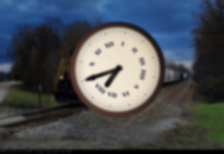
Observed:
7:45
